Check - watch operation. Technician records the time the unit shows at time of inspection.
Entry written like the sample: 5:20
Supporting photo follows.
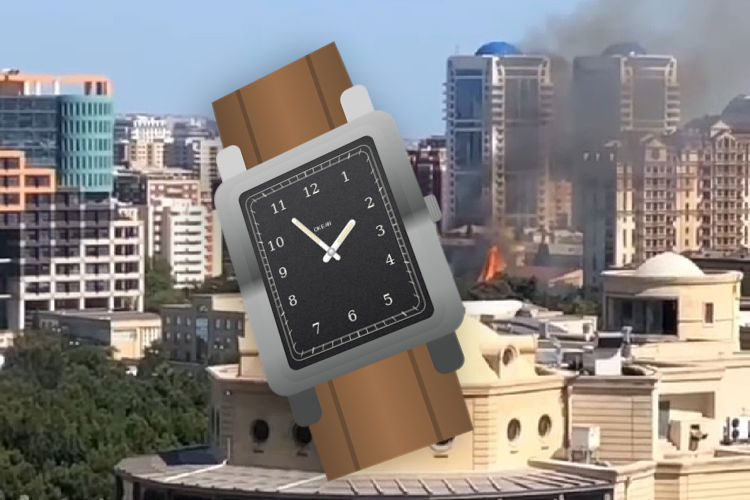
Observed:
1:55
